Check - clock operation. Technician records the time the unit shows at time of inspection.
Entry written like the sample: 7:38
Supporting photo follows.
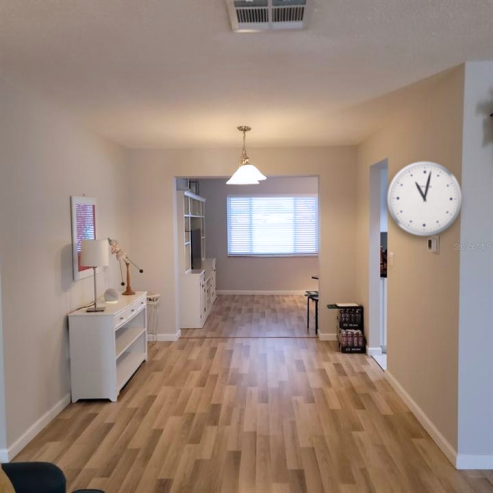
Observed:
11:02
